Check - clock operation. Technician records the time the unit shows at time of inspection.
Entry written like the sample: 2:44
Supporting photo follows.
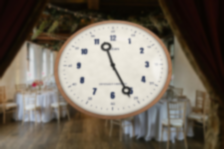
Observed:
11:26
